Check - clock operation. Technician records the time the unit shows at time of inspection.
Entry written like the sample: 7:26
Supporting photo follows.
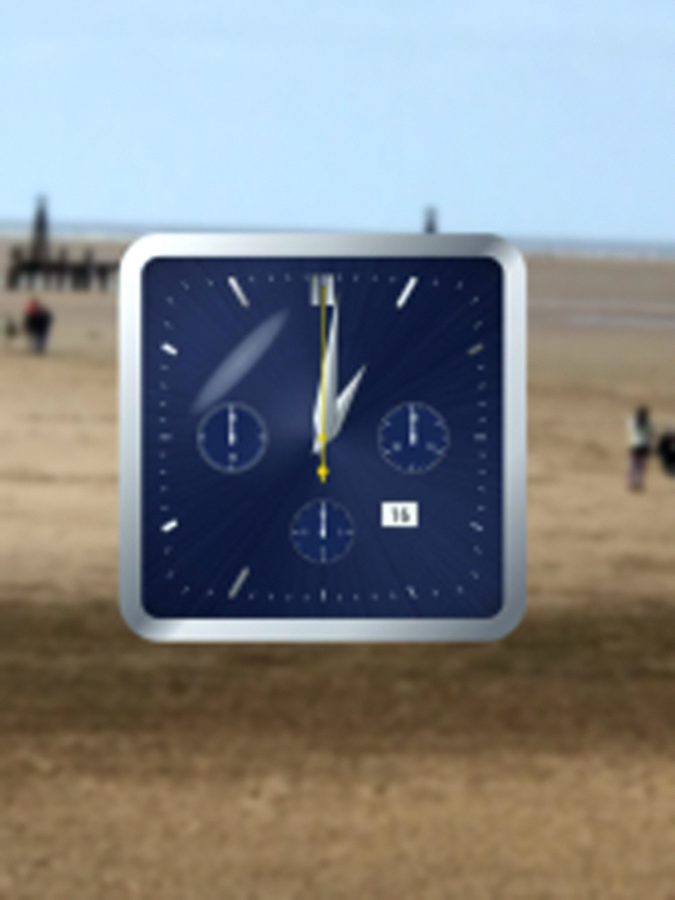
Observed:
1:01
